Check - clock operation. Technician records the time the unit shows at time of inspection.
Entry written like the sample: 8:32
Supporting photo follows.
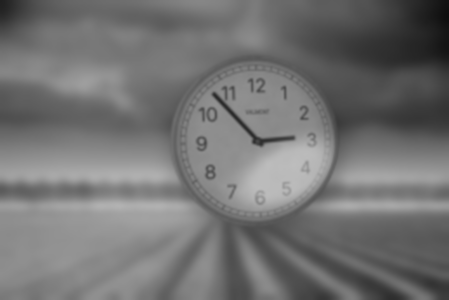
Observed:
2:53
